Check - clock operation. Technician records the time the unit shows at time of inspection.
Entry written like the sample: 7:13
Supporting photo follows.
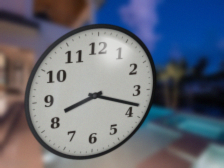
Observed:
8:18
